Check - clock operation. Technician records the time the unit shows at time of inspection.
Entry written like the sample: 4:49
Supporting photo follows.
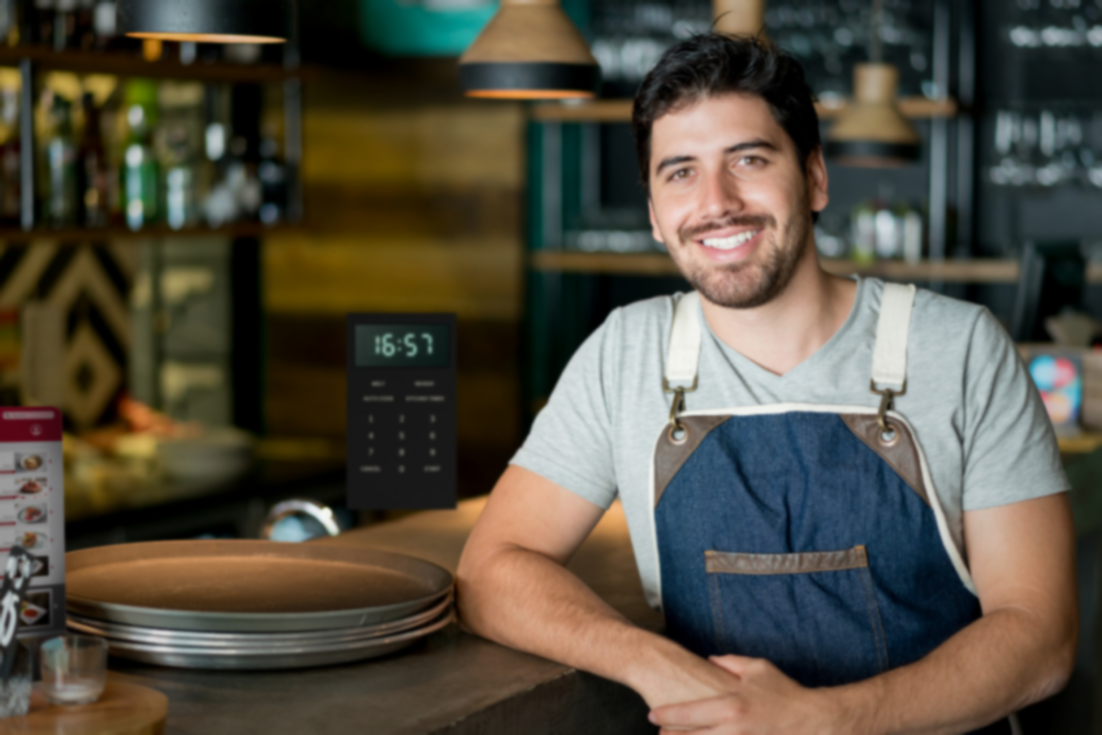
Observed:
16:57
